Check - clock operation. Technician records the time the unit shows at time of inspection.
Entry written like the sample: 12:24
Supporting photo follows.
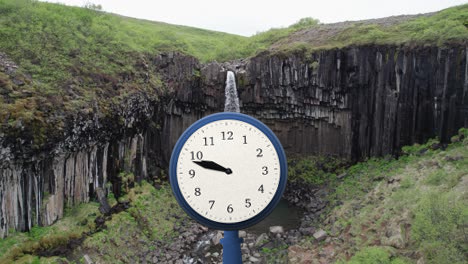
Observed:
9:48
